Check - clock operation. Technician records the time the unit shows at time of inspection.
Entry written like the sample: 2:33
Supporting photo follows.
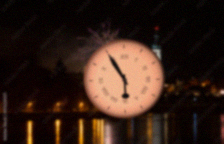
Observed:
5:55
